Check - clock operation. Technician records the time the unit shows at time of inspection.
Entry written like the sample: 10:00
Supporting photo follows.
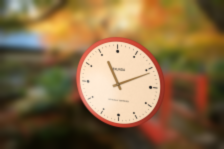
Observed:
11:11
